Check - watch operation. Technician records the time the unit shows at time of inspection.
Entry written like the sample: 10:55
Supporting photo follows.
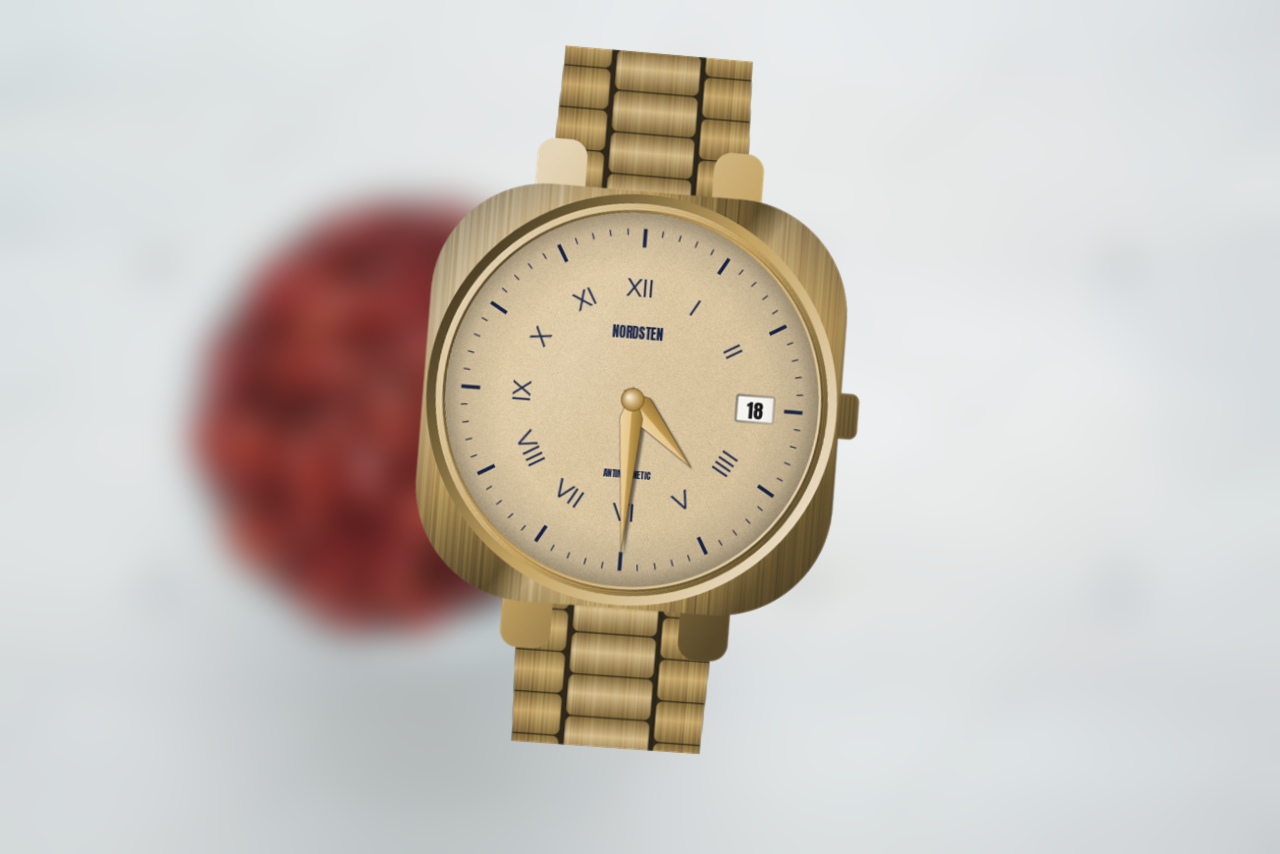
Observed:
4:30
